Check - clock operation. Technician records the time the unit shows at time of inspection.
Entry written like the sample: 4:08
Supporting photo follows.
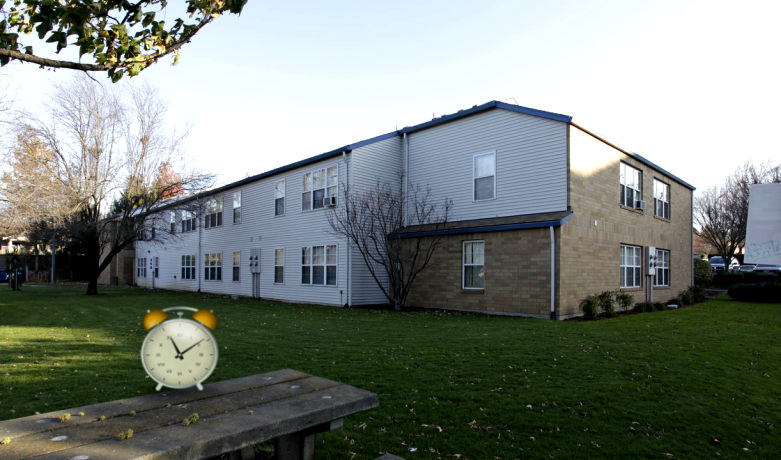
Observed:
11:09
